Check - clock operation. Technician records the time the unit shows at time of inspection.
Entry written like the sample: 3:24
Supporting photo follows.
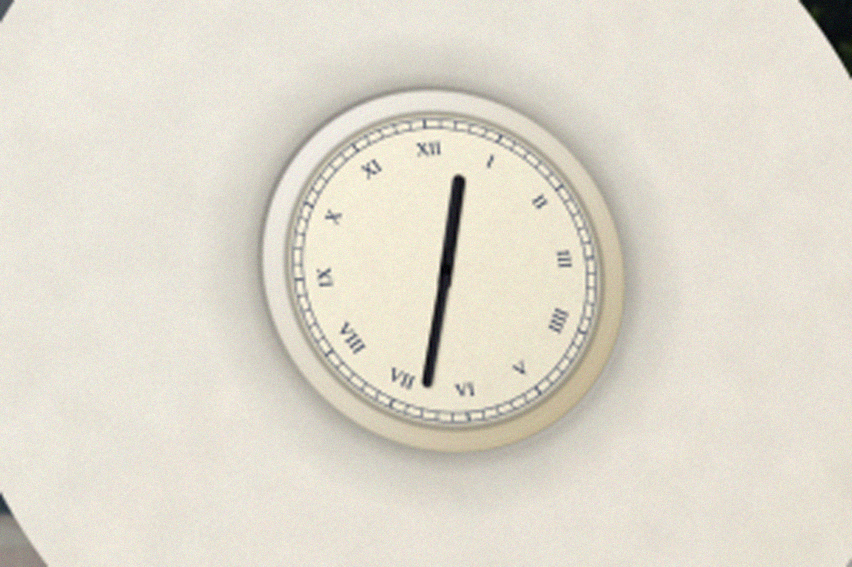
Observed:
12:33
